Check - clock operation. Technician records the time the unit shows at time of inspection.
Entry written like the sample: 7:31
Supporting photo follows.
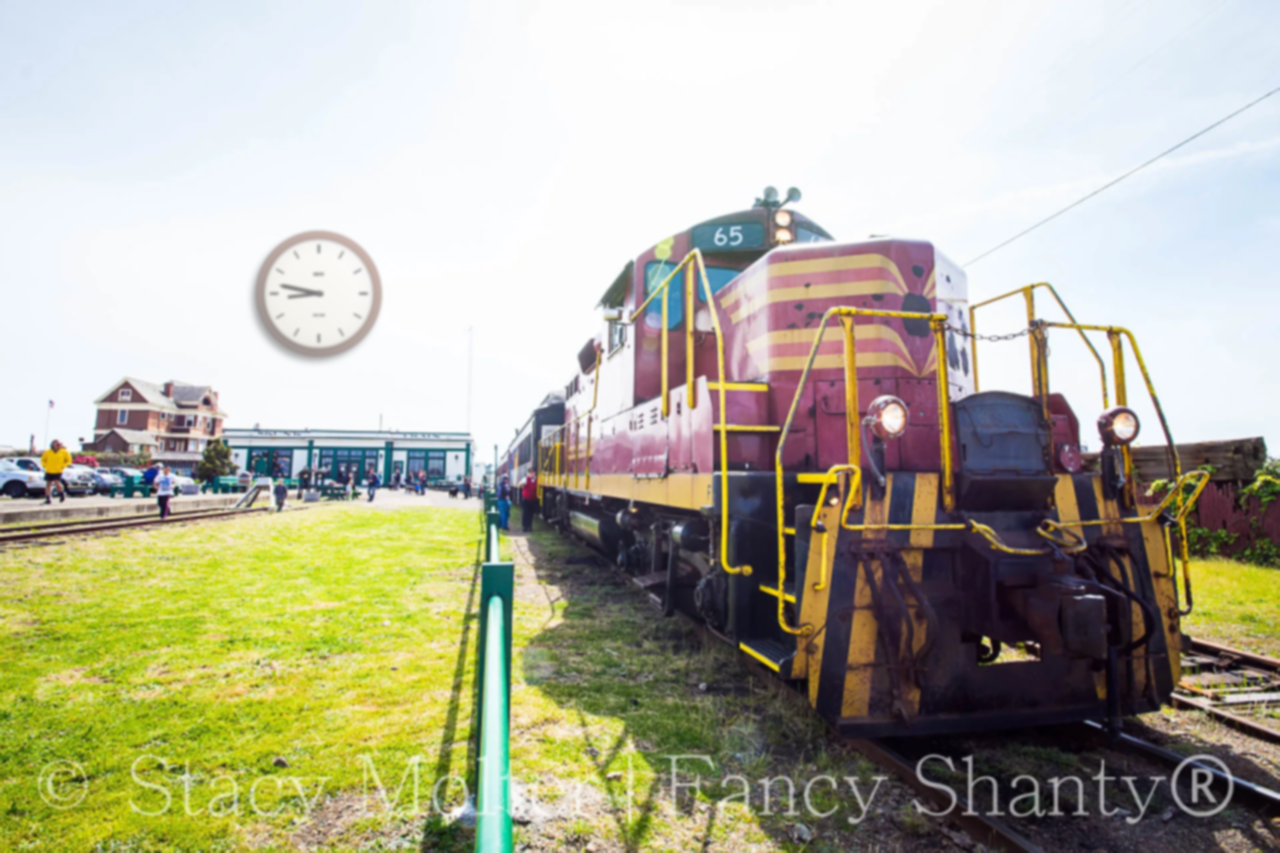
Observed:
8:47
